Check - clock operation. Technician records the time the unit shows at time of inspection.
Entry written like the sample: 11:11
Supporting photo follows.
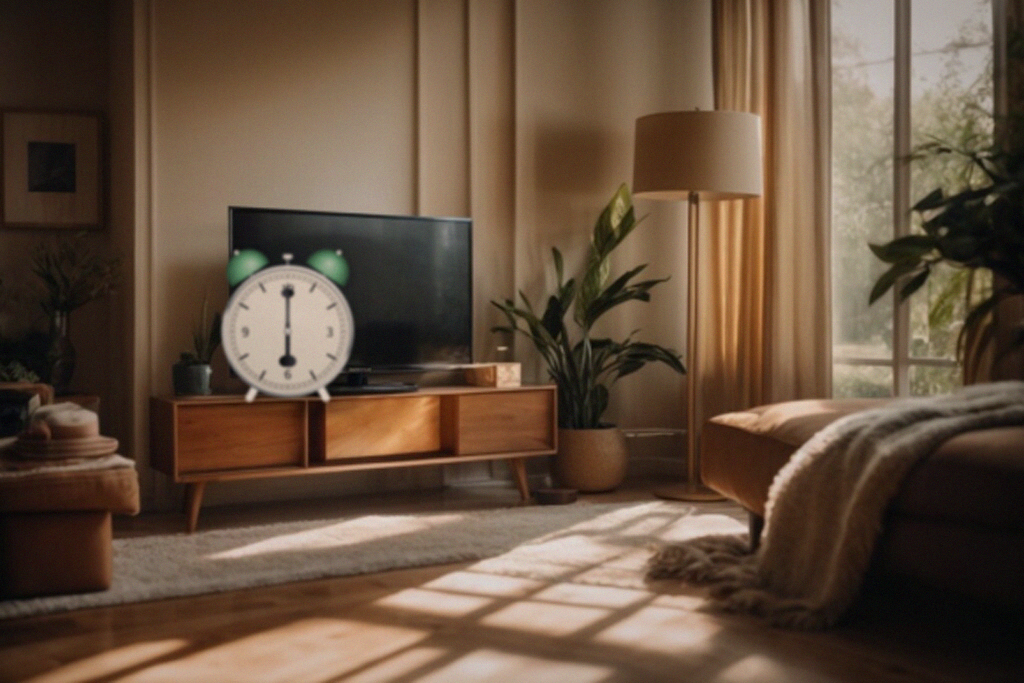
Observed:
6:00
